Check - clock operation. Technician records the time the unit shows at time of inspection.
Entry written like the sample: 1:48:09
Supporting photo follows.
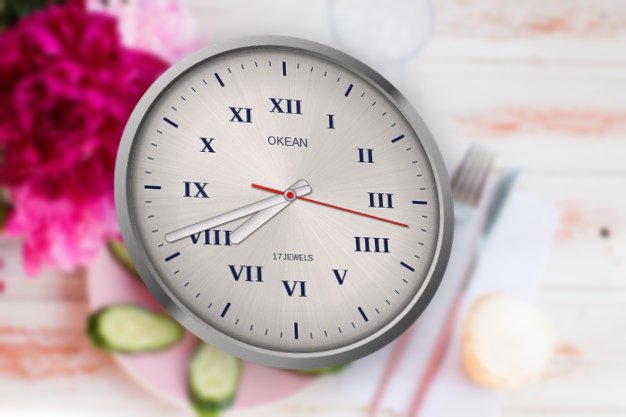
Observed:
7:41:17
